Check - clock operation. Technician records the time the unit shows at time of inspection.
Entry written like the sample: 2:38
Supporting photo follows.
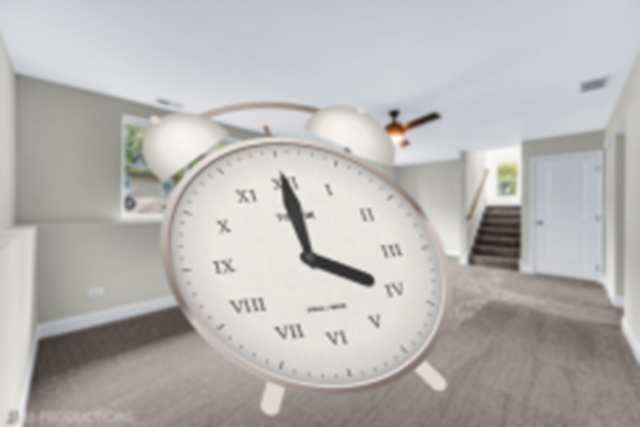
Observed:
4:00
